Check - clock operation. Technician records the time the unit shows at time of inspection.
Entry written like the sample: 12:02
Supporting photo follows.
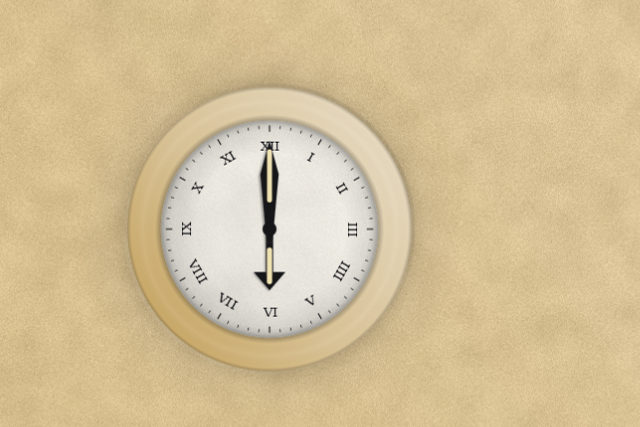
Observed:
6:00
